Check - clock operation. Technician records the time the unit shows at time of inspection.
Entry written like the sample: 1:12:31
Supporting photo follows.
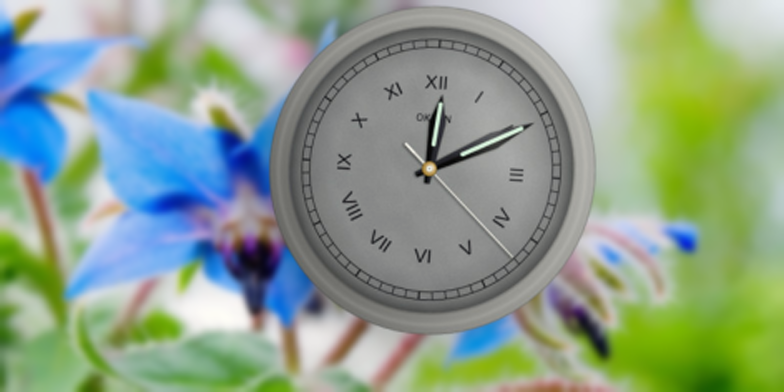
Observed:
12:10:22
